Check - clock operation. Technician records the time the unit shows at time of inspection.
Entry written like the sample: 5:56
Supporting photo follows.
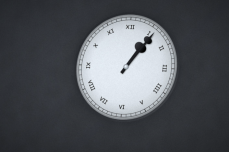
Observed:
1:06
